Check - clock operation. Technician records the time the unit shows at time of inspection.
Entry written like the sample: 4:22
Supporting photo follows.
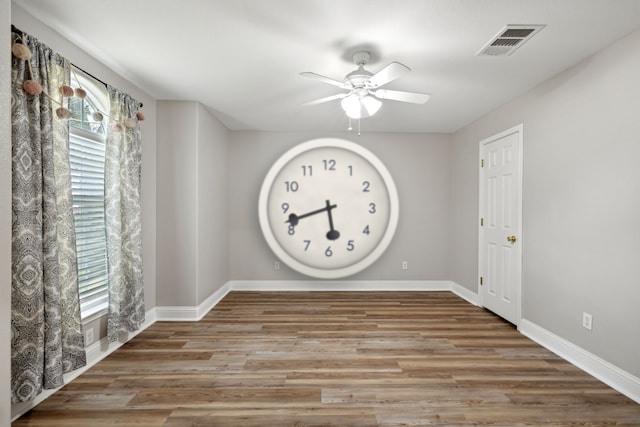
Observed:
5:42
